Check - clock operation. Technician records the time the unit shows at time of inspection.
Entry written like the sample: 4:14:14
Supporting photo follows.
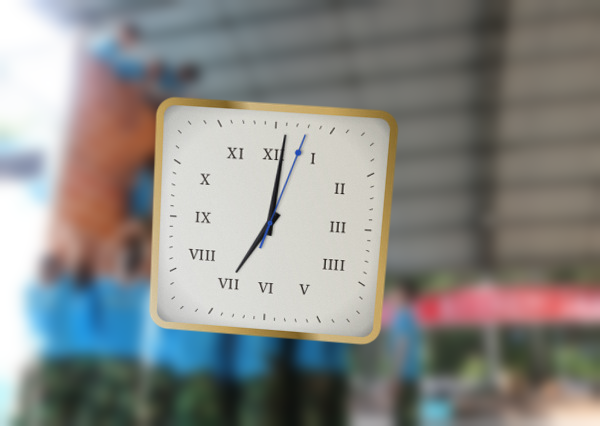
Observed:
7:01:03
